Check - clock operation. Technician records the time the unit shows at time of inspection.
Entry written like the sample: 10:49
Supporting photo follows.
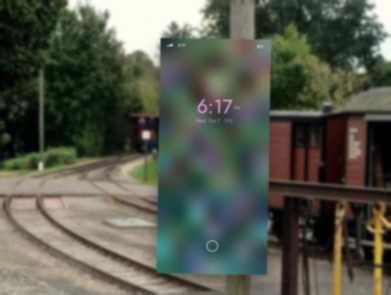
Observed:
6:17
